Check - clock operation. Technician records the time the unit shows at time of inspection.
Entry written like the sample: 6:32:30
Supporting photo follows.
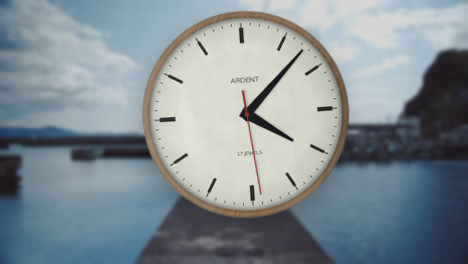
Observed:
4:07:29
